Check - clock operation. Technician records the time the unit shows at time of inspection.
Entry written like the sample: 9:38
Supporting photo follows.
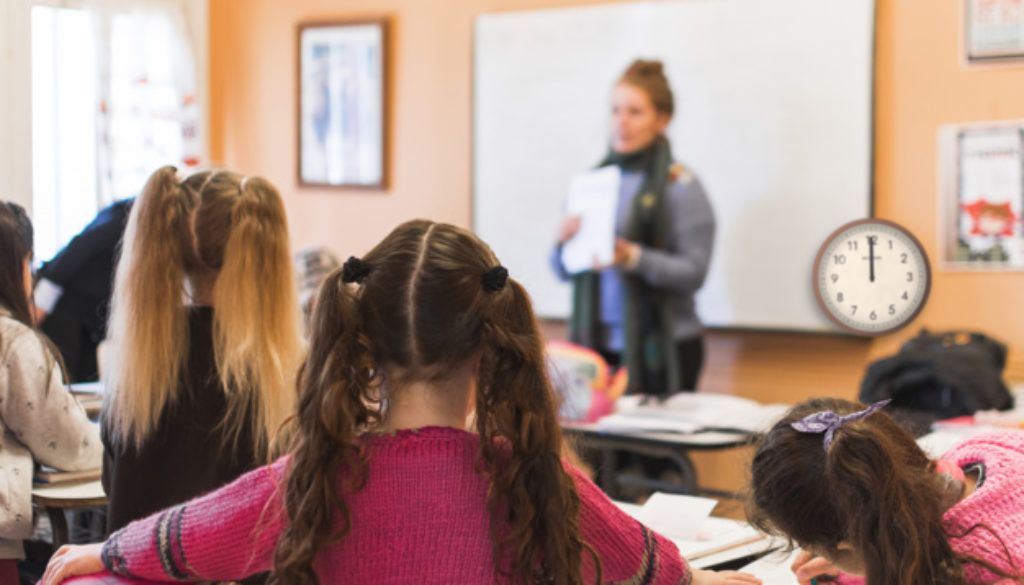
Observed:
12:00
